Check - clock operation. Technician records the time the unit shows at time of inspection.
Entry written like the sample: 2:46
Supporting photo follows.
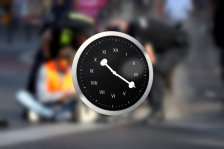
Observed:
10:20
